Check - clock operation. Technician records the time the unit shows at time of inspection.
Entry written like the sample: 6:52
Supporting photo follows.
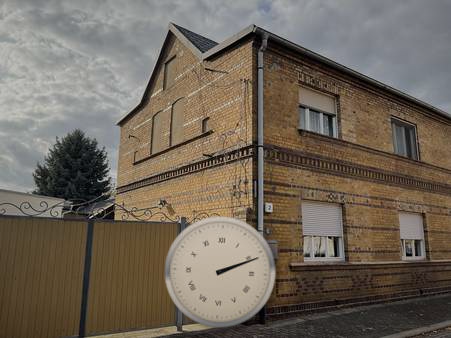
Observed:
2:11
